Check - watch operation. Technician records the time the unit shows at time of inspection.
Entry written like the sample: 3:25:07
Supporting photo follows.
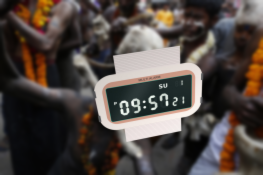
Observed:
9:57:21
